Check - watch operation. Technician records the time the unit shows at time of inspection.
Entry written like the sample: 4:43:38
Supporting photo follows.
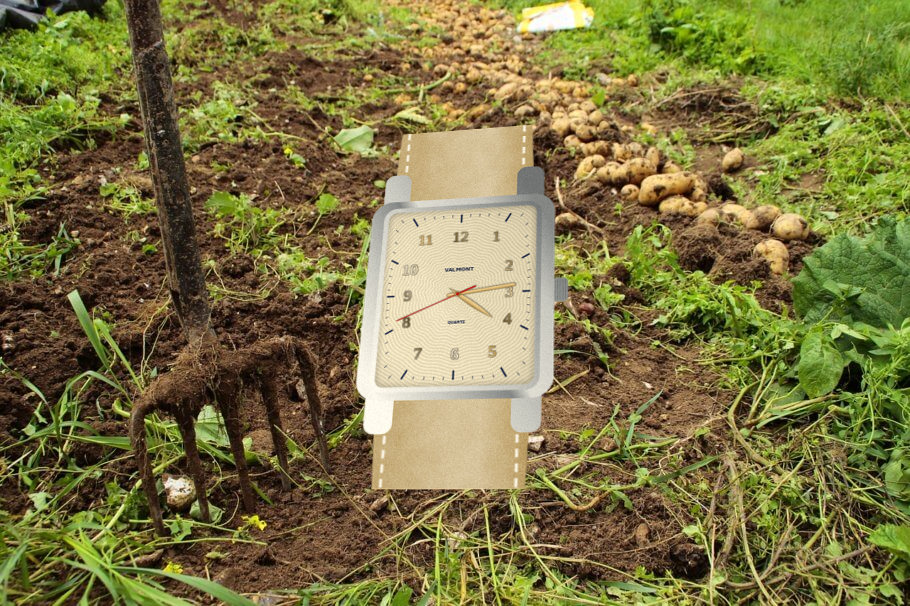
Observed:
4:13:41
